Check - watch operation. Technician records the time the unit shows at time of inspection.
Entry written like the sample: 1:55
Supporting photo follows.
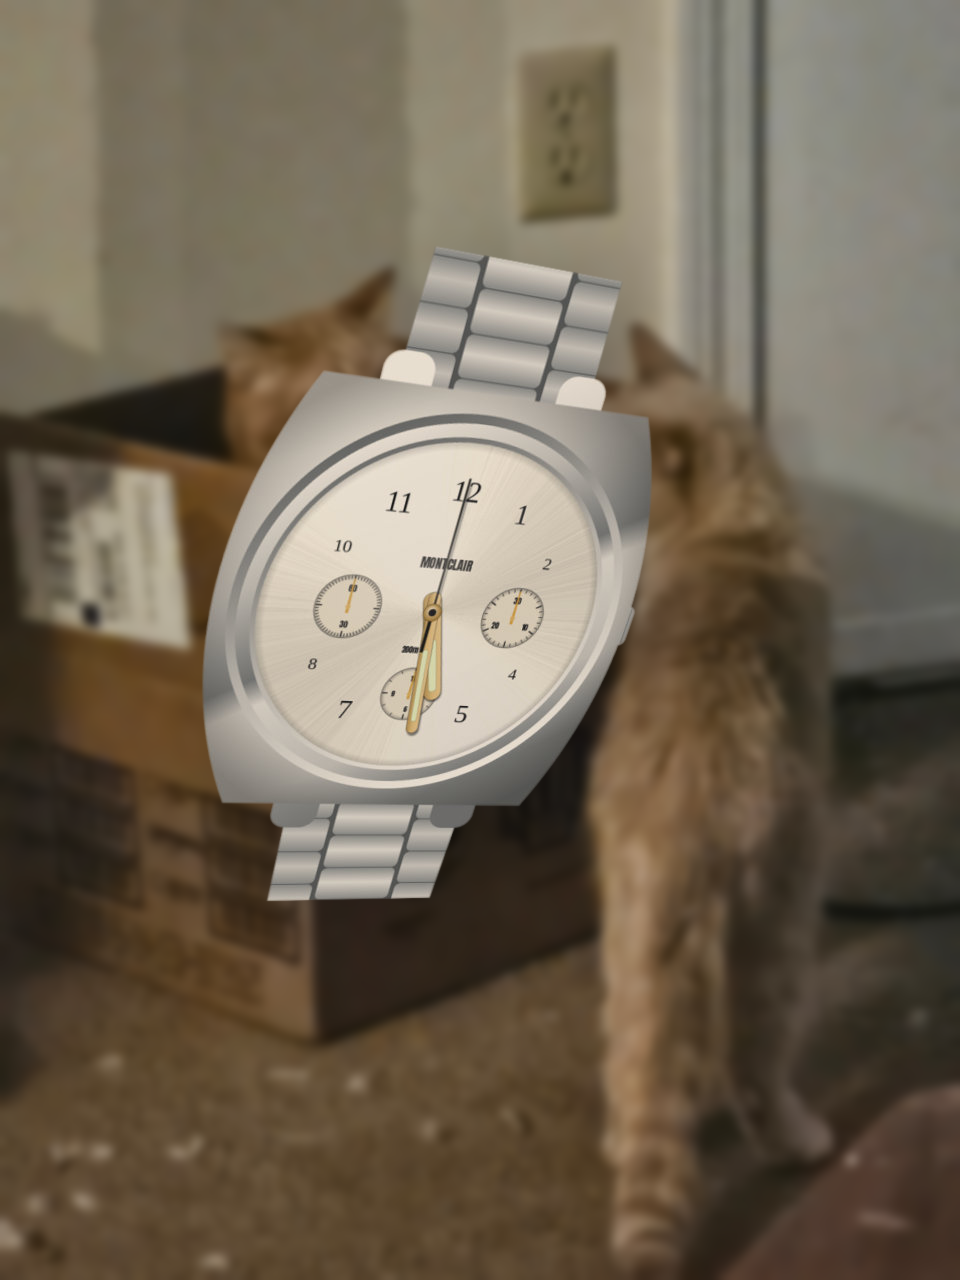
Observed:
5:29
